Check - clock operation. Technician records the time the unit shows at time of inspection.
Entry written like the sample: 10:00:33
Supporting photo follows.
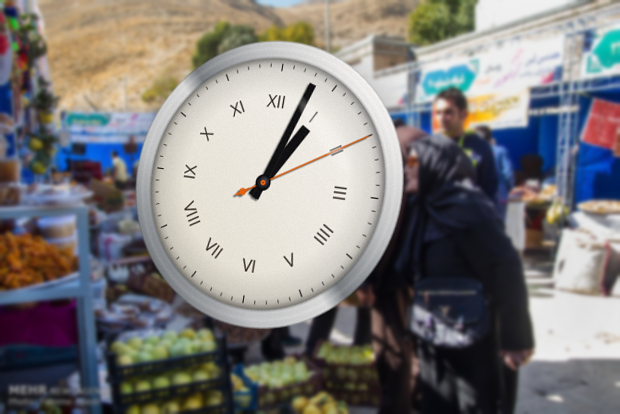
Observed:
1:03:10
